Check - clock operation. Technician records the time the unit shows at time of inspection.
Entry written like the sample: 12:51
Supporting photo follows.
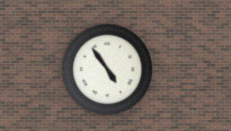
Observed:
4:54
